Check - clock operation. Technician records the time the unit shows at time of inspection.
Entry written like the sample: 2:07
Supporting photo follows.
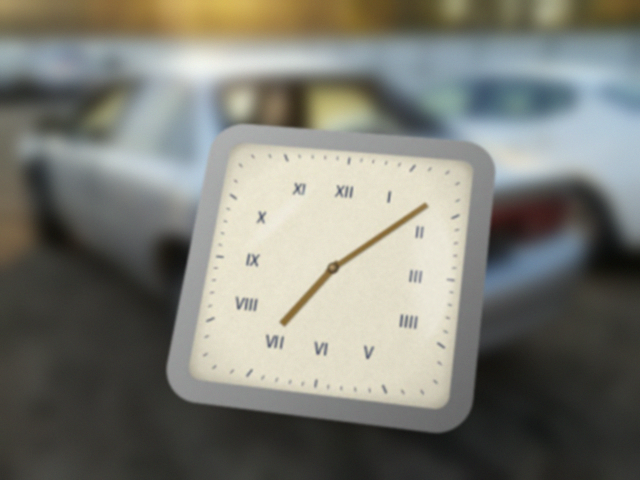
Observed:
7:08
